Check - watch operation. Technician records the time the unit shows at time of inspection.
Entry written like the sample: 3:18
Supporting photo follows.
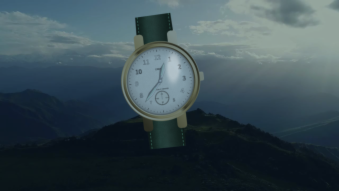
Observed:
12:37
